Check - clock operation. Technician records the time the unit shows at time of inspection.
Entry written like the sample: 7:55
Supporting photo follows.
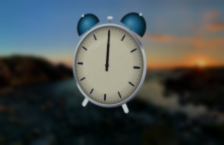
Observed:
12:00
